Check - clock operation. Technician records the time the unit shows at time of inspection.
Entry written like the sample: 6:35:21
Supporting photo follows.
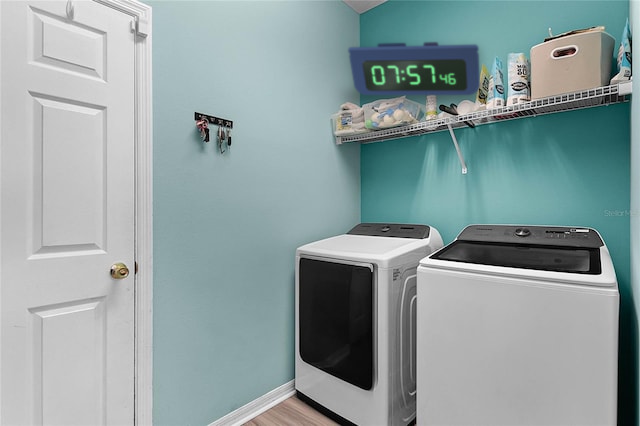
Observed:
7:57:46
